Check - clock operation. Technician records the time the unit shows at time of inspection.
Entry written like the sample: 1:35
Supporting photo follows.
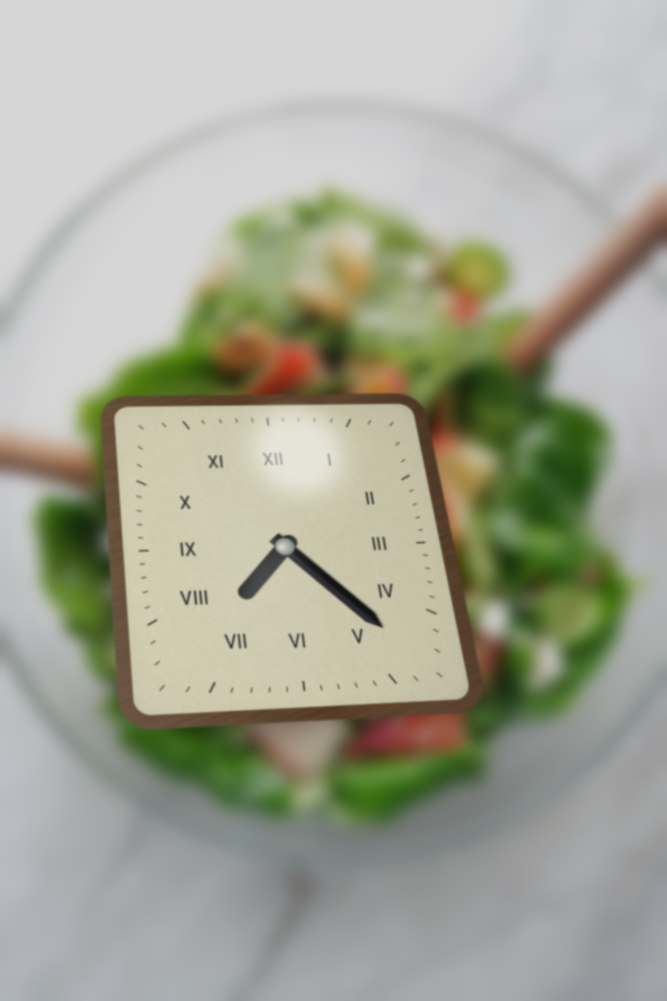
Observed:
7:23
